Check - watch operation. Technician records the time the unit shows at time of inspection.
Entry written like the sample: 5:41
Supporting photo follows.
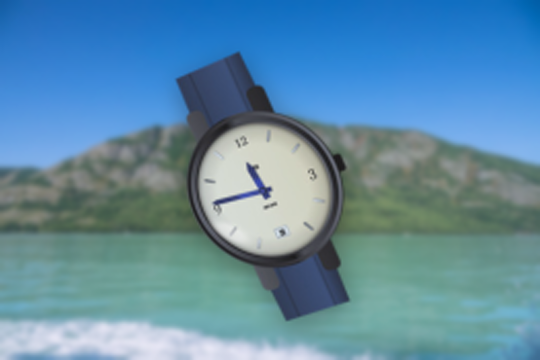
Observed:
11:46
